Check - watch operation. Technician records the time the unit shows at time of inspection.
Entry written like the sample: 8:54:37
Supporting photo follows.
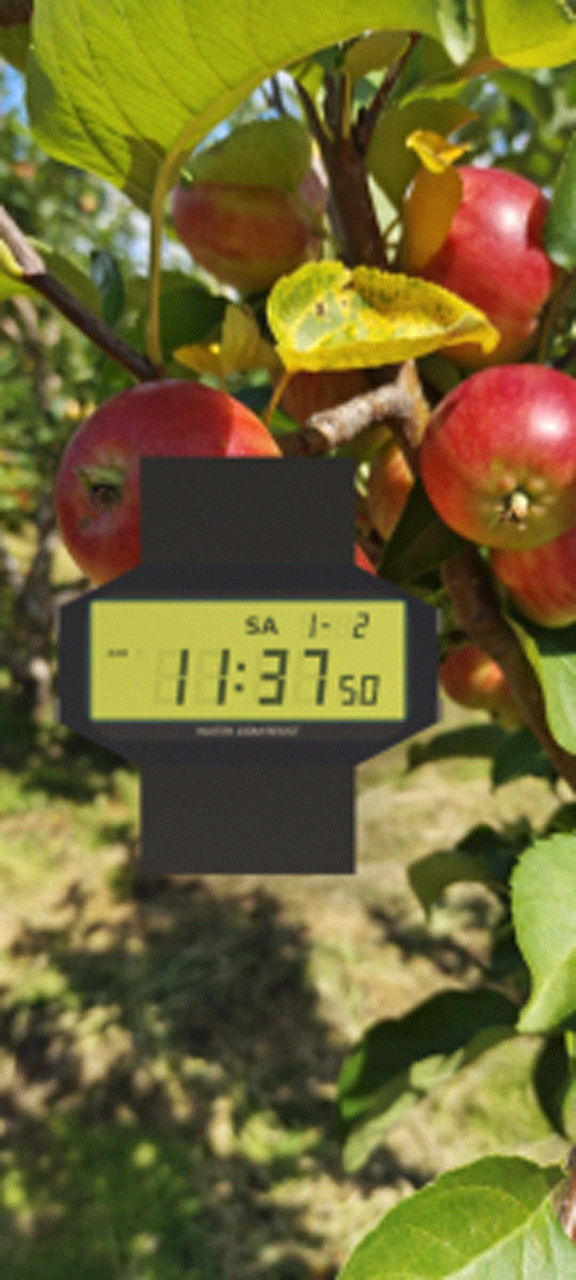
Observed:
11:37:50
